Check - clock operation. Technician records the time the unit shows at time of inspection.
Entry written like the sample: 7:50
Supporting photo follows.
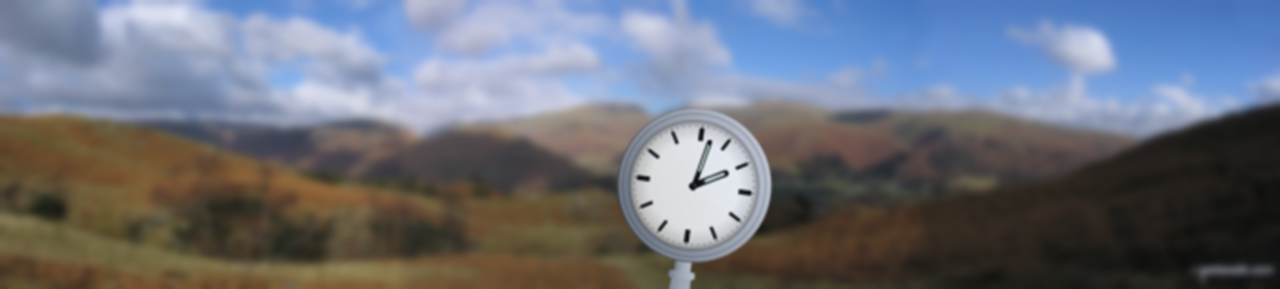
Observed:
2:02
